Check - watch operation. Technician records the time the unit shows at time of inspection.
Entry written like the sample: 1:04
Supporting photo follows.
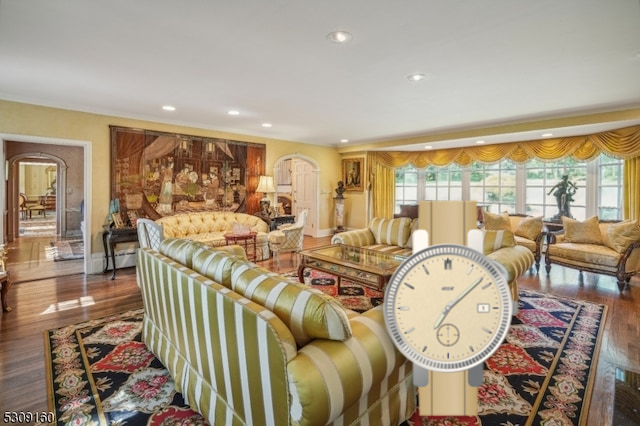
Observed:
7:08
